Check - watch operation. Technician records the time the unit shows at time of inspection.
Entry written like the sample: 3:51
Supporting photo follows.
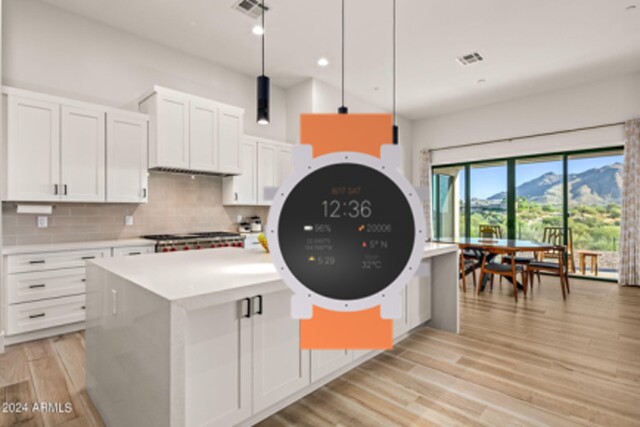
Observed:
12:36
